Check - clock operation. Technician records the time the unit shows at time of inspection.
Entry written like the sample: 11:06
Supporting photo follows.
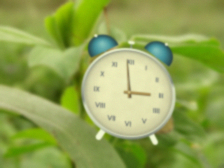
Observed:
2:59
